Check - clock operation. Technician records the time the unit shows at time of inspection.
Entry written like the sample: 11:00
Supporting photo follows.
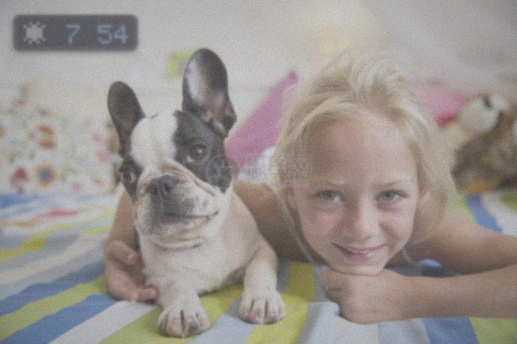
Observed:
7:54
